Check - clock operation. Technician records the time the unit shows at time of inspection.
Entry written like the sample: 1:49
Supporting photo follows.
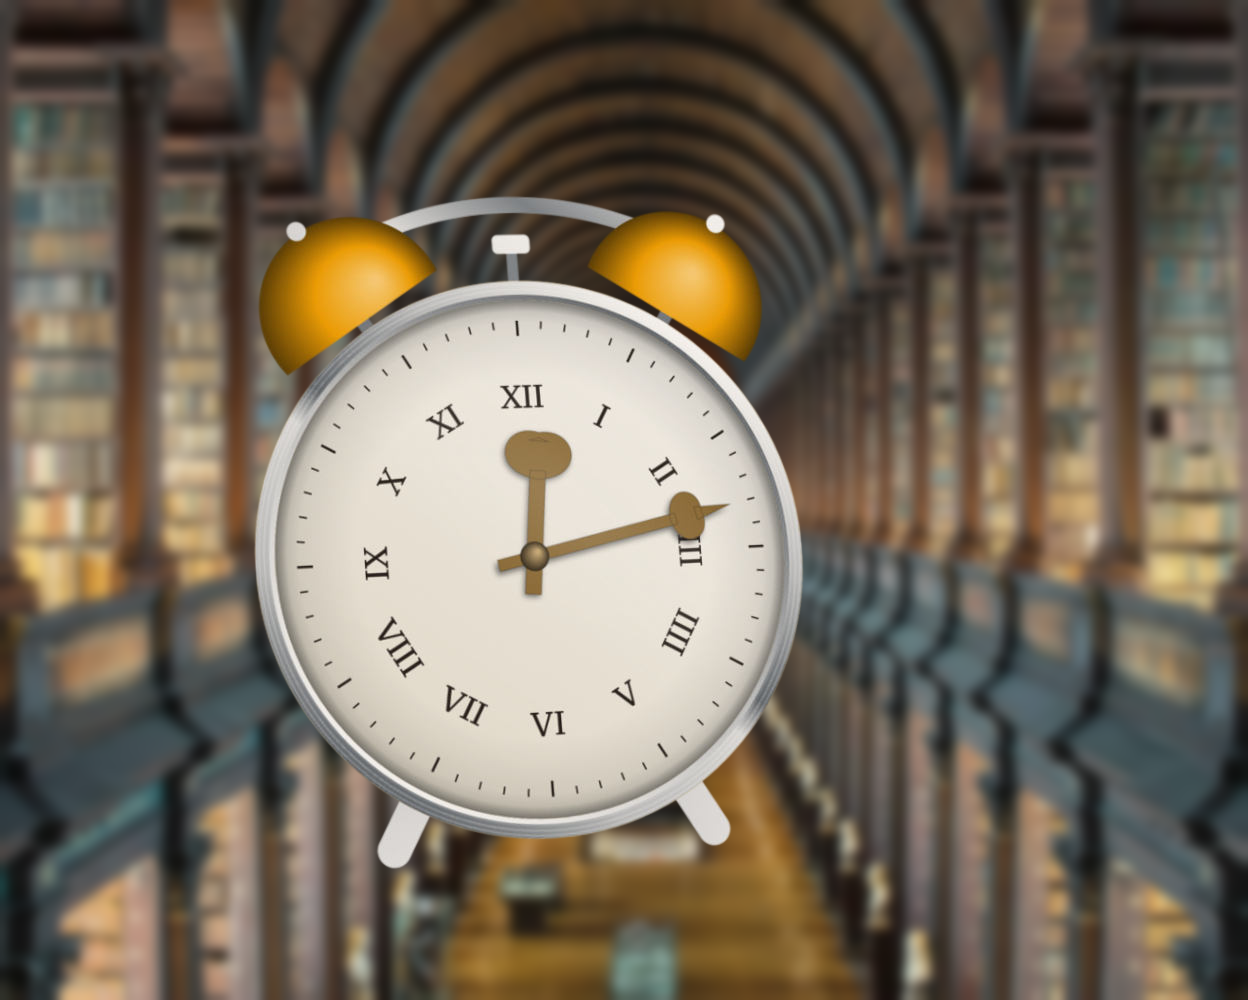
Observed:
12:13
